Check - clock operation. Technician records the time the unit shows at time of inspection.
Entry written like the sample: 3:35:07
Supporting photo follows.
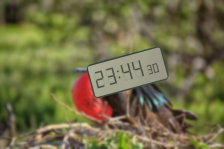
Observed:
23:44:30
